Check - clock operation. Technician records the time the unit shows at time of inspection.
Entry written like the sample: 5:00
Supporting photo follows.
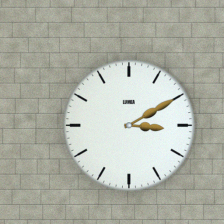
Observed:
3:10
